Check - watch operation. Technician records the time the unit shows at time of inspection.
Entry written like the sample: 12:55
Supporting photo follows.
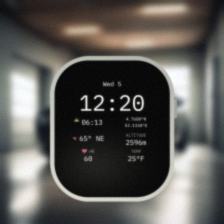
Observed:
12:20
